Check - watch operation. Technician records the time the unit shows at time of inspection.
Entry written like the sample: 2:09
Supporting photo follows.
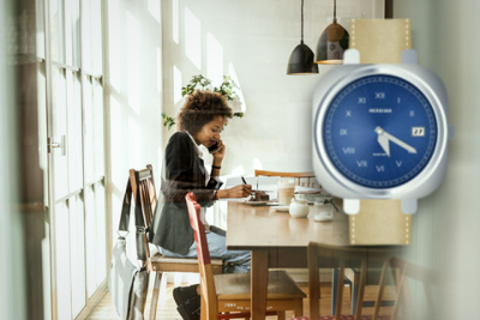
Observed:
5:20
